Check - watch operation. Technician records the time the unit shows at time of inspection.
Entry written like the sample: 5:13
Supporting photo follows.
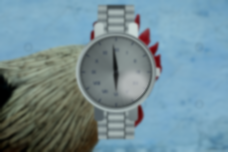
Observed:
5:59
